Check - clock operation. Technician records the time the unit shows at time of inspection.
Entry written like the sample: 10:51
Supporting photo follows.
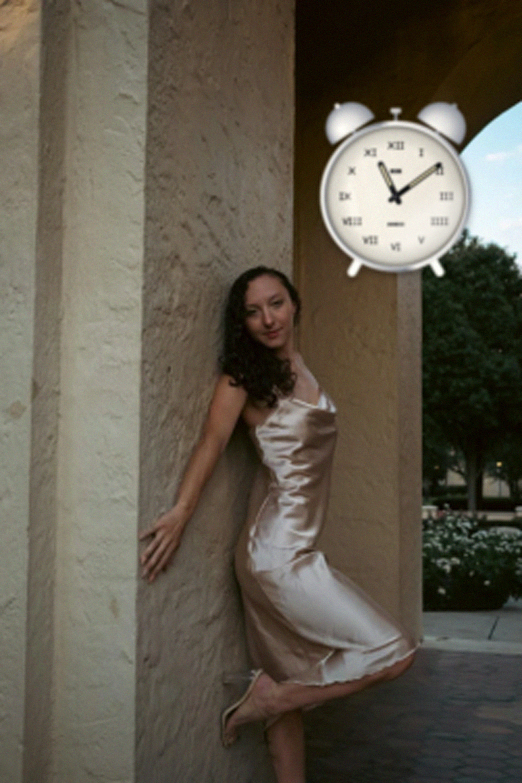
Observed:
11:09
